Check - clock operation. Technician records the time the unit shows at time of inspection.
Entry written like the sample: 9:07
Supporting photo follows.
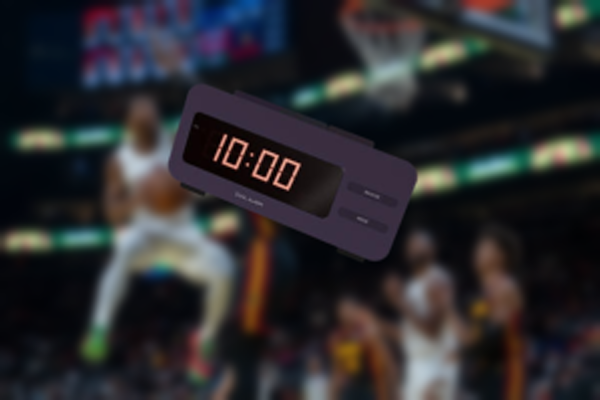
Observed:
10:00
